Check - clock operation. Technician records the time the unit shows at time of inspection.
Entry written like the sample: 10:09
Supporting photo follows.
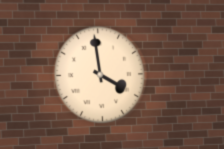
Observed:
3:59
